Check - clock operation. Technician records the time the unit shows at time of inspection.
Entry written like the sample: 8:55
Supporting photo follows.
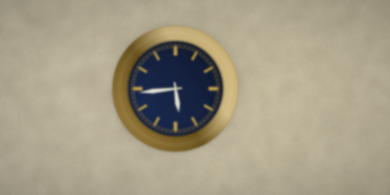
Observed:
5:44
